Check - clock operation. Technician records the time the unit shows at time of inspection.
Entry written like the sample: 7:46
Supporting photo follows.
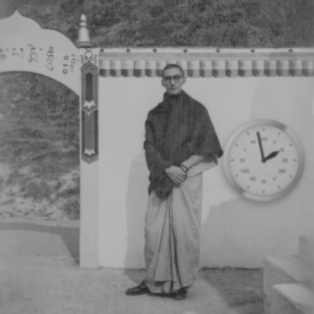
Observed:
1:58
